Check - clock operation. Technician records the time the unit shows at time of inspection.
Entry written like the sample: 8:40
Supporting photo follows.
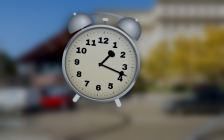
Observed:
1:18
